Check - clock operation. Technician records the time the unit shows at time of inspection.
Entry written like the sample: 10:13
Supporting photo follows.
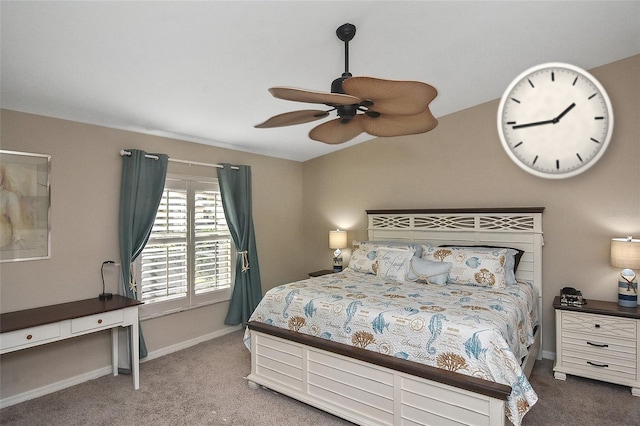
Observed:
1:44
